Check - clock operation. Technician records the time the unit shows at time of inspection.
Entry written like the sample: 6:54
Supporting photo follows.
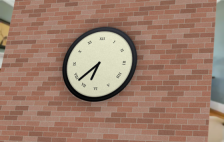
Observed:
6:38
